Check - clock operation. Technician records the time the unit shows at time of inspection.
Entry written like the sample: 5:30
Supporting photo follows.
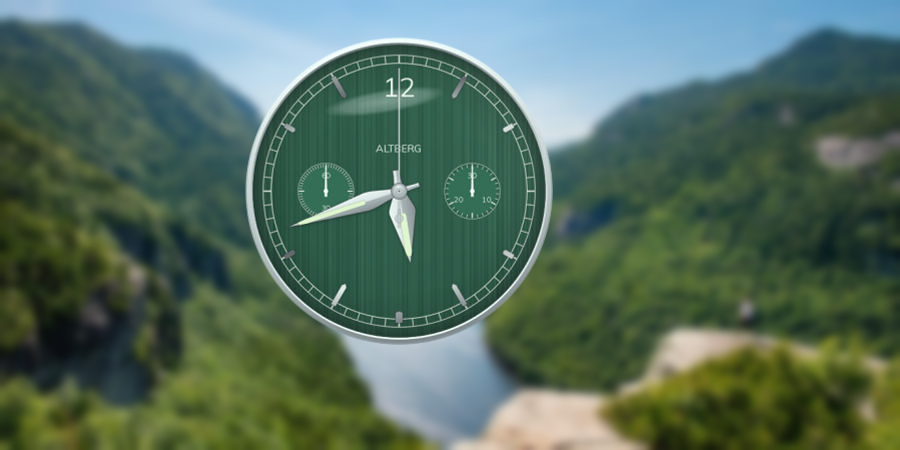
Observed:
5:42
